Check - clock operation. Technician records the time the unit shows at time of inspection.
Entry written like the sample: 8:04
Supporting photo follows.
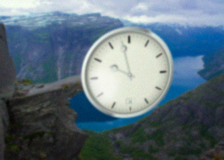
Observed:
9:58
